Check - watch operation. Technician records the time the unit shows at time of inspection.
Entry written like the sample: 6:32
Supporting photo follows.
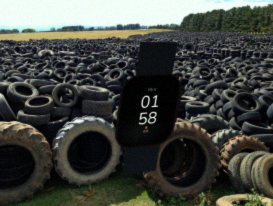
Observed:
1:58
